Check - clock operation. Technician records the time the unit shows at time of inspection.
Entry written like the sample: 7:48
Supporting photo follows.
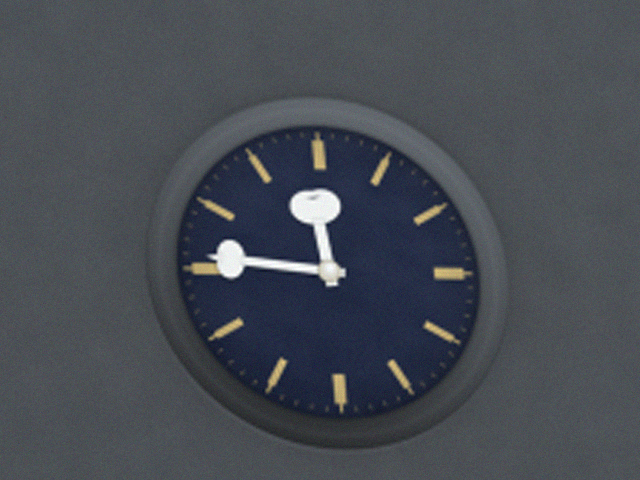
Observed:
11:46
